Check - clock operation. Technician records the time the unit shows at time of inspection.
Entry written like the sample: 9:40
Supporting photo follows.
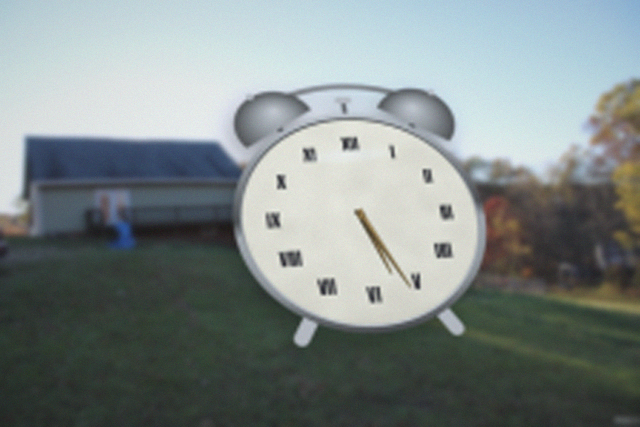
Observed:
5:26
